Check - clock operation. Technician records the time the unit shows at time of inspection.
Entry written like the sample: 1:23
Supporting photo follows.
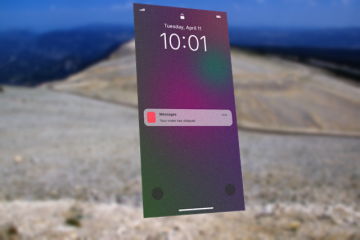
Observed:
10:01
